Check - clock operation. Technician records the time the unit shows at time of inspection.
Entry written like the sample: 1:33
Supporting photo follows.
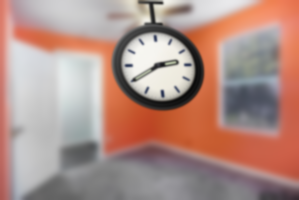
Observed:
2:40
